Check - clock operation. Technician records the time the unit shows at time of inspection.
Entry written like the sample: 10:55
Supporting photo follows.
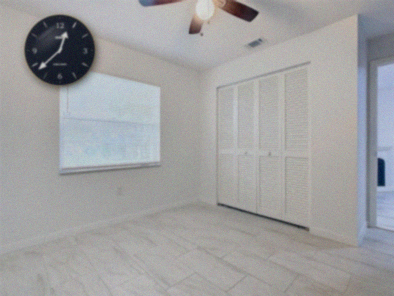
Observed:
12:38
